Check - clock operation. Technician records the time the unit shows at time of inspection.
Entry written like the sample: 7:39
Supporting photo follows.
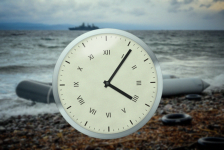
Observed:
4:06
